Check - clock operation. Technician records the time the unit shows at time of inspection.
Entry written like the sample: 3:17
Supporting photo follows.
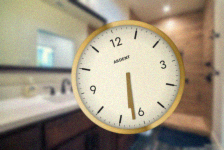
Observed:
6:32
